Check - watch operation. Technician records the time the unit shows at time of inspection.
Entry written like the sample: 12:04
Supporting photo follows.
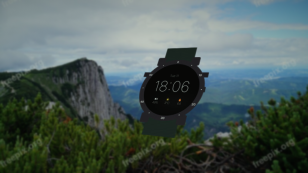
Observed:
18:06
